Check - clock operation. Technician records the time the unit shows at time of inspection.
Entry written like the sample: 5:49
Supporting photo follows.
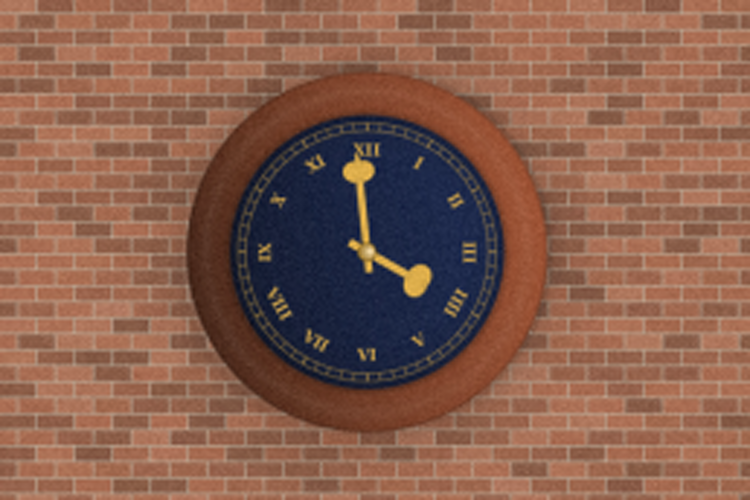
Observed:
3:59
